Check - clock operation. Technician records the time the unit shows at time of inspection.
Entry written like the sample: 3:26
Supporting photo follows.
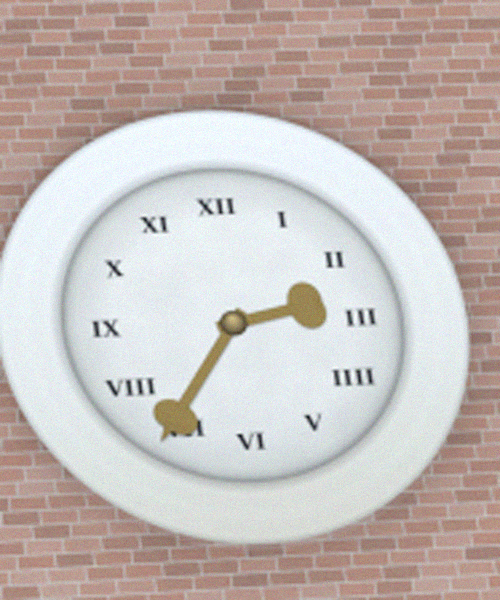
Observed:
2:36
